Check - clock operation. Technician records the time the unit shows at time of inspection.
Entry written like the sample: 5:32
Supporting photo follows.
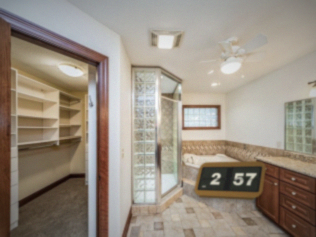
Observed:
2:57
